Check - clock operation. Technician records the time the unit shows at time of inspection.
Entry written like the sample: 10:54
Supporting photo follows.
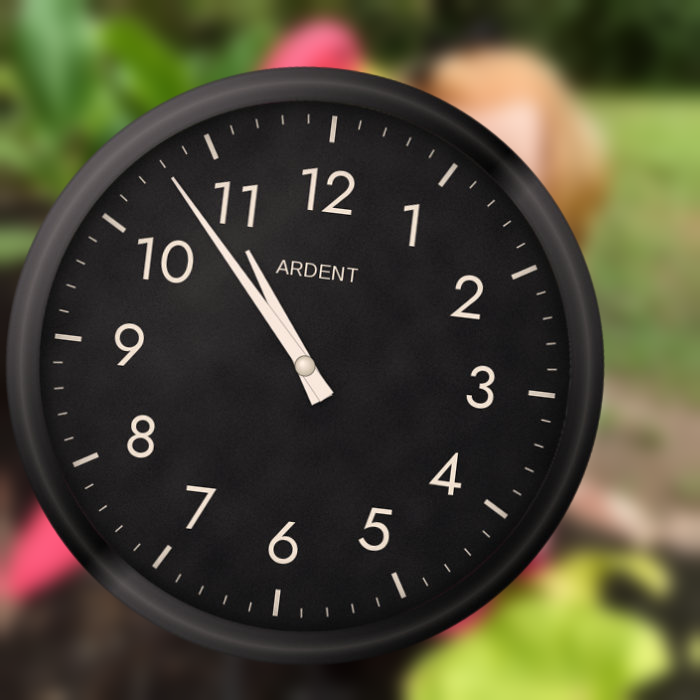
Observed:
10:53
